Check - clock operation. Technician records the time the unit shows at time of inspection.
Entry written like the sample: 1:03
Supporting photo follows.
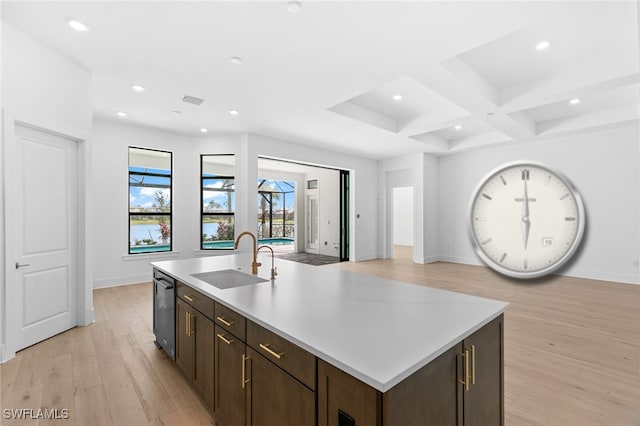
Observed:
6:00
